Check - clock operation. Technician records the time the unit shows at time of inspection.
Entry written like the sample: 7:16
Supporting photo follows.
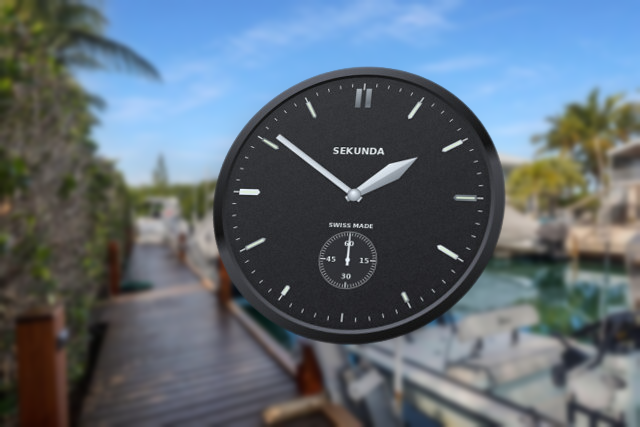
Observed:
1:51
